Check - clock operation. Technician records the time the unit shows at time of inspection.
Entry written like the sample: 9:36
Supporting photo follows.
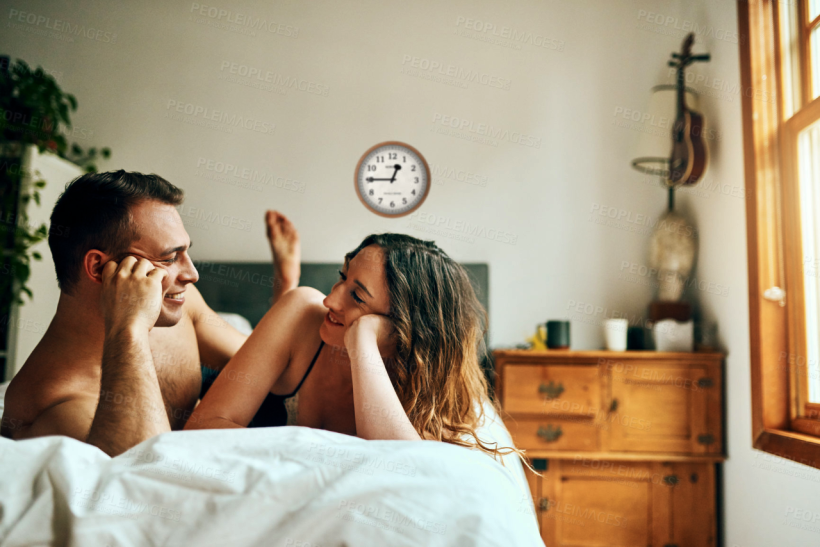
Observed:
12:45
